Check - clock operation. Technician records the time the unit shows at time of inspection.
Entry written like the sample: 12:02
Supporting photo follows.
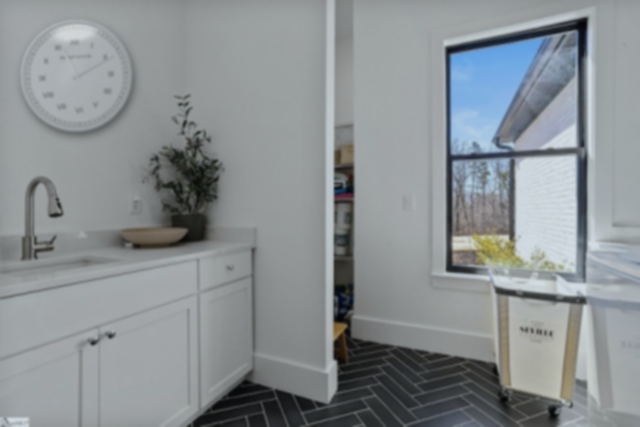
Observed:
11:11
